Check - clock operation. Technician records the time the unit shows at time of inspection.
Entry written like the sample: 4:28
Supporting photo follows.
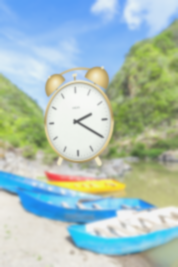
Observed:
2:20
